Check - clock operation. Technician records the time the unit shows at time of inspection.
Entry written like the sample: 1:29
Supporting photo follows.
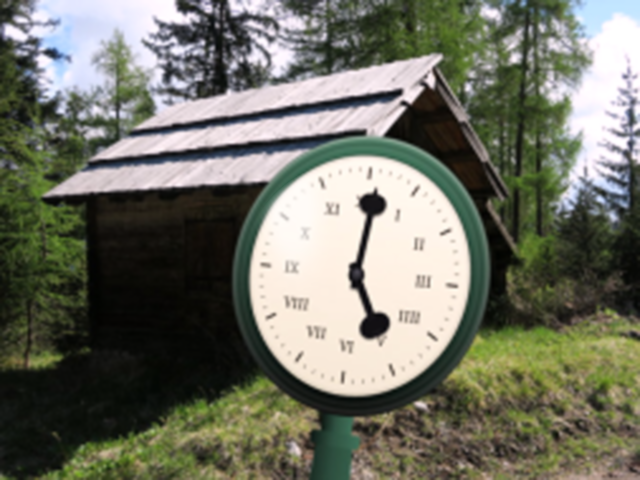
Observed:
5:01
